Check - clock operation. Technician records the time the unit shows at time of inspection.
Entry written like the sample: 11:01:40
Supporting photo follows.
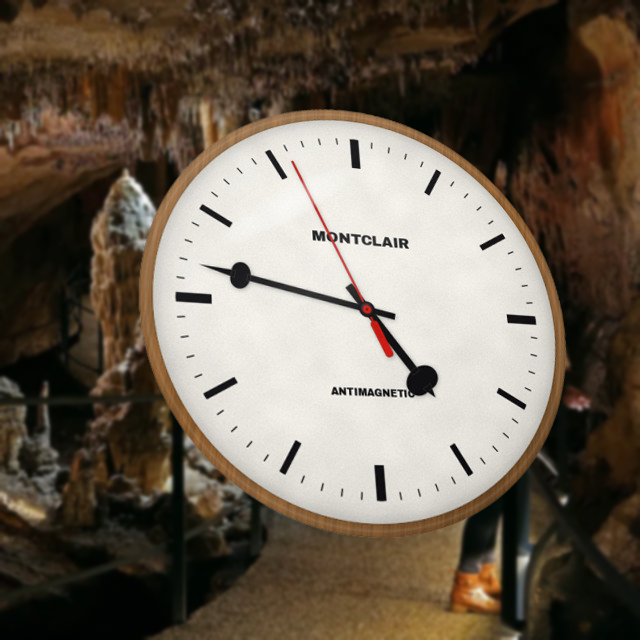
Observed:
4:46:56
